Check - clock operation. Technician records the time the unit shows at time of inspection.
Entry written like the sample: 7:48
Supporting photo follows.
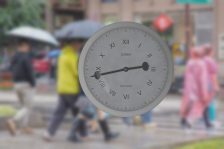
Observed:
2:43
